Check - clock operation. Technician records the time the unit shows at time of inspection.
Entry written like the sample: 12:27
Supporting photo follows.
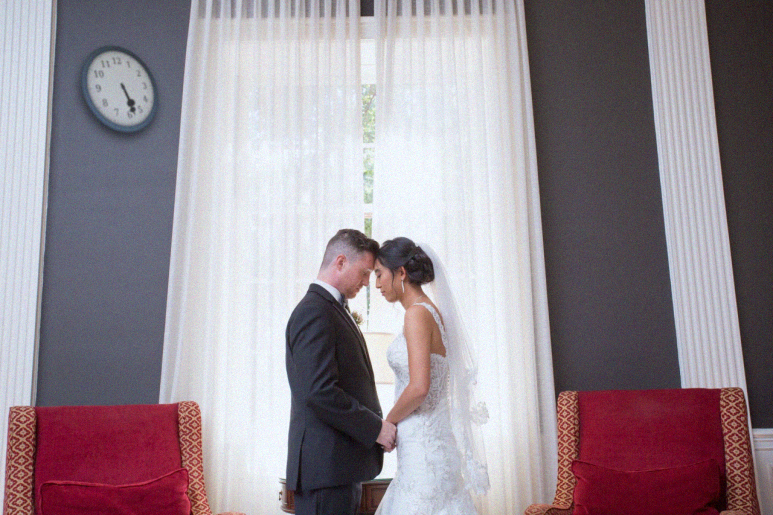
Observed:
5:28
